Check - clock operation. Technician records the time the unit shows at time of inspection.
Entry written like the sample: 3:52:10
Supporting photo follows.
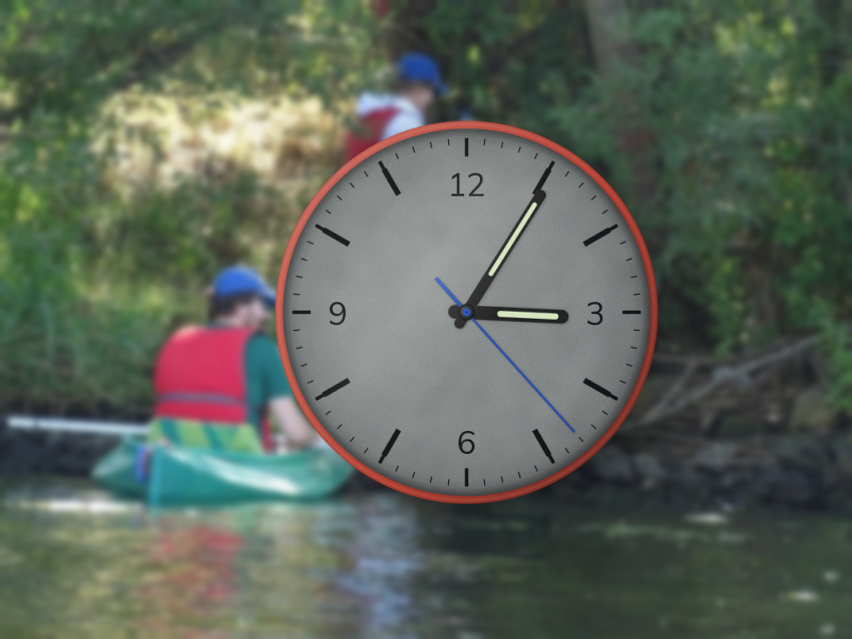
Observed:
3:05:23
